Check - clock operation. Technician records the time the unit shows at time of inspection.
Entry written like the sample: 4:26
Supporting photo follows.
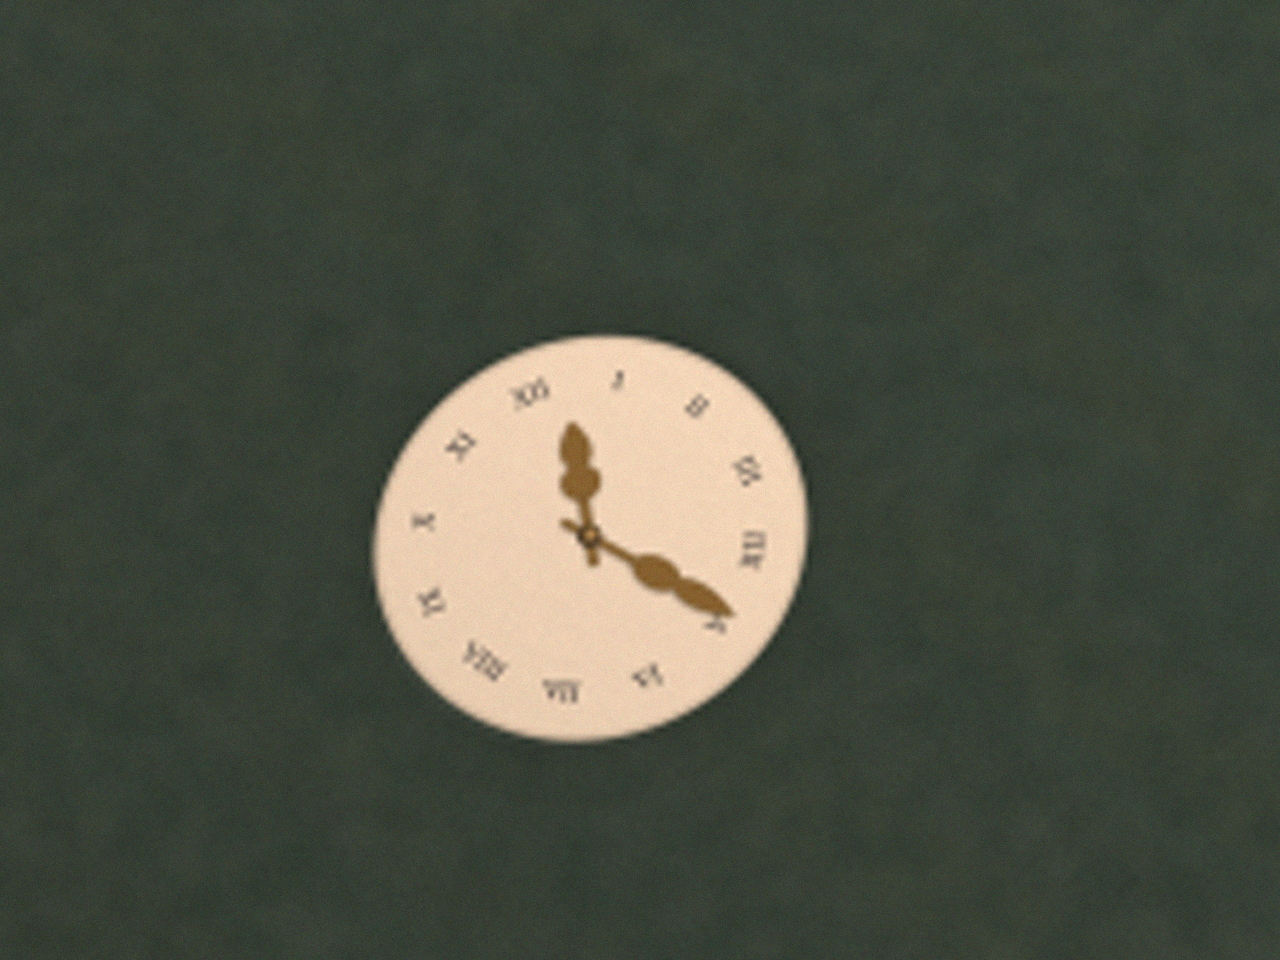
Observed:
12:24
